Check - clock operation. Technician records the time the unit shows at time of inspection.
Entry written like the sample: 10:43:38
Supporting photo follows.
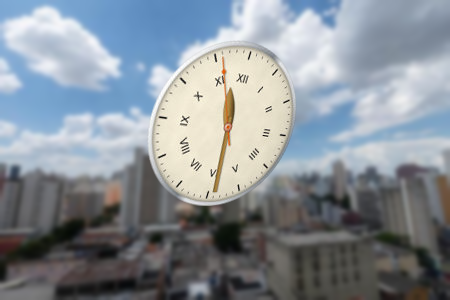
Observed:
11:28:56
